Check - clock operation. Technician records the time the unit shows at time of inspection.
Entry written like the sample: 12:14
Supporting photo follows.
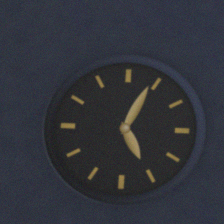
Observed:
5:04
